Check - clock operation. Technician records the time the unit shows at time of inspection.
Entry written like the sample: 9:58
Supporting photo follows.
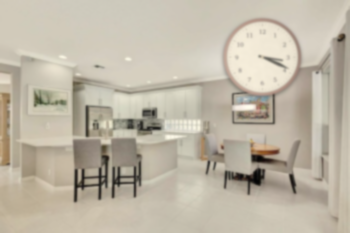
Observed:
3:19
